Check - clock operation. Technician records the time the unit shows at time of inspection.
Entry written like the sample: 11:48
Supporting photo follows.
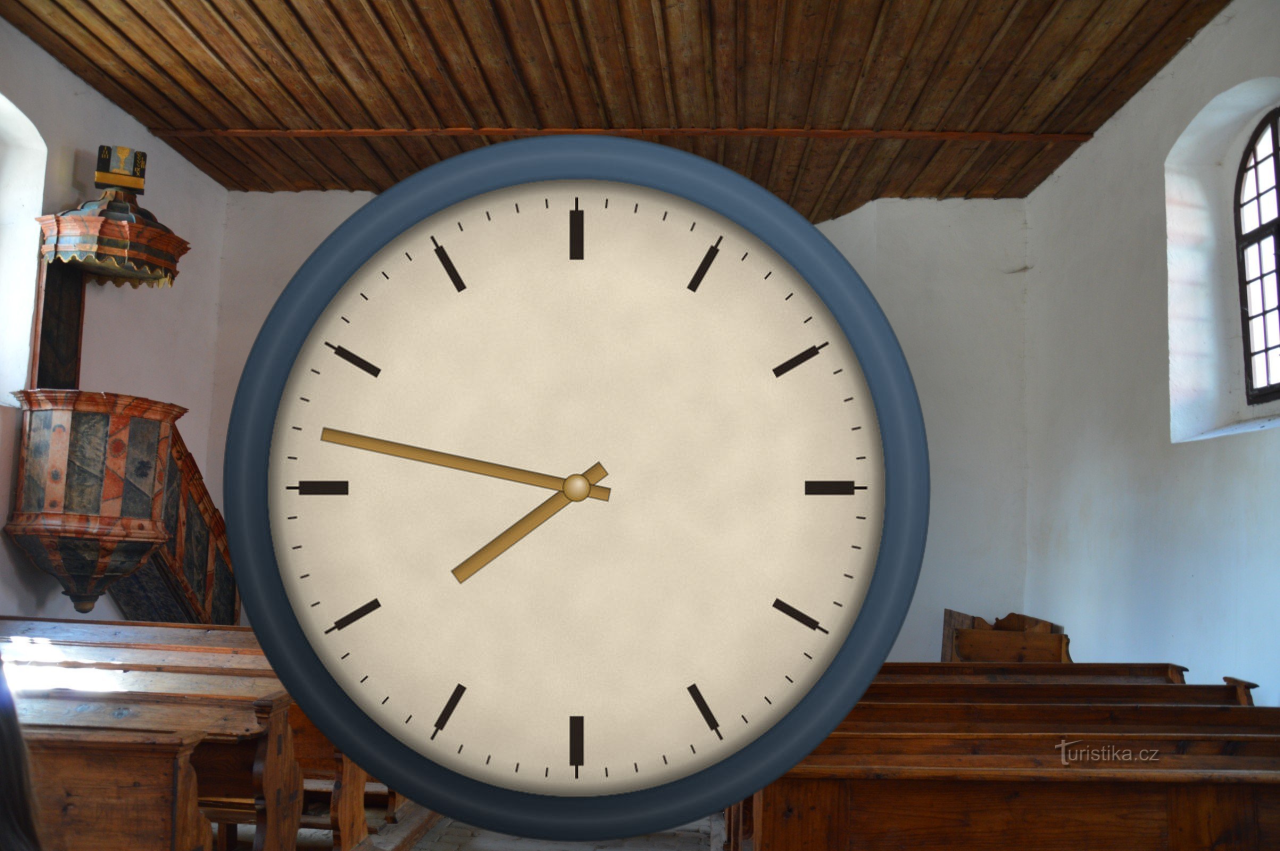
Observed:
7:47
